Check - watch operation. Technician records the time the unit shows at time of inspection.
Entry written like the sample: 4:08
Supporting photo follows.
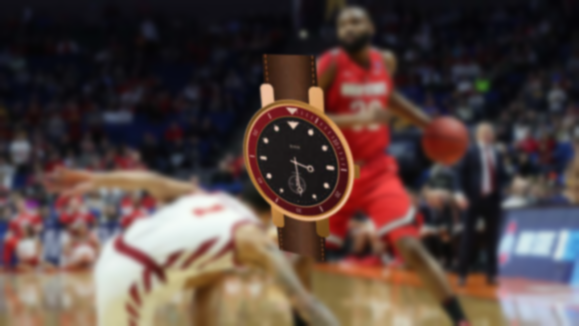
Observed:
3:29
